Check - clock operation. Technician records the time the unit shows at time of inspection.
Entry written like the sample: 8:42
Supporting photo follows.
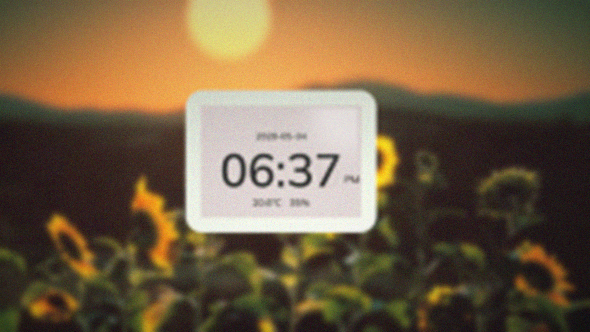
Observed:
6:37
